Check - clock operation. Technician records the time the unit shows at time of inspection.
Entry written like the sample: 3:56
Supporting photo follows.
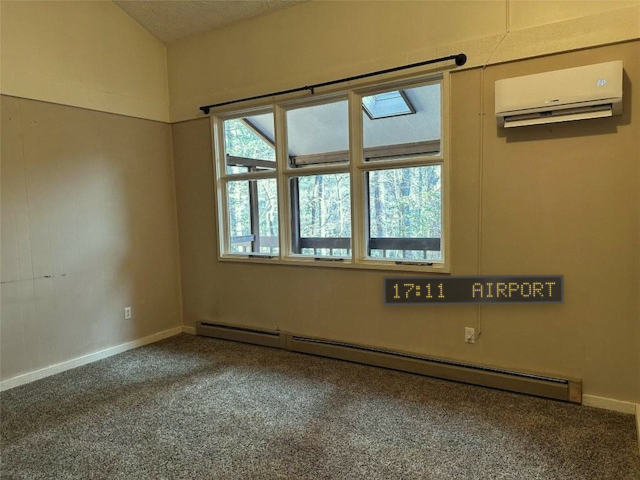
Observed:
17:11
